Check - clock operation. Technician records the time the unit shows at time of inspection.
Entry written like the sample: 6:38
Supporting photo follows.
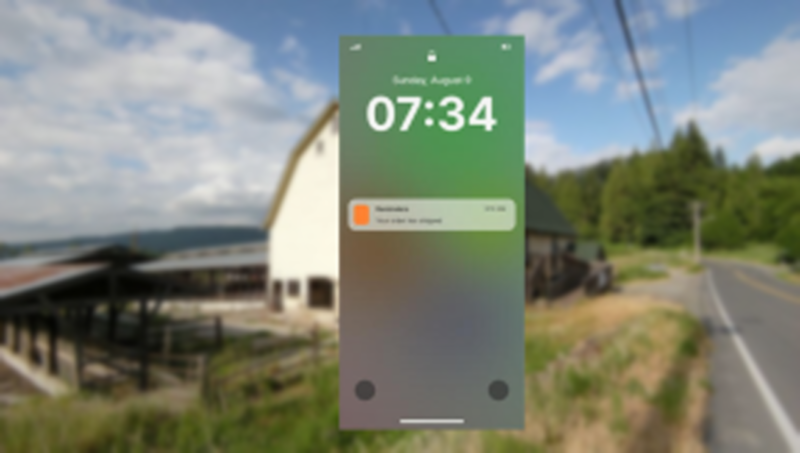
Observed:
7:34
